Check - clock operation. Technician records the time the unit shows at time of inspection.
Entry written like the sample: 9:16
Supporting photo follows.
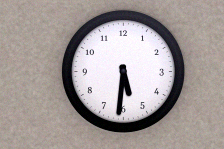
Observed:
5:31
